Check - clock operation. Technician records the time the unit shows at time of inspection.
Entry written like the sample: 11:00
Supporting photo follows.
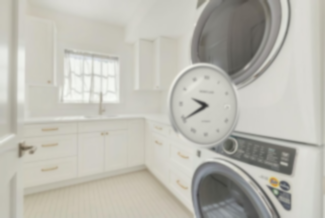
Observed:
9:40
